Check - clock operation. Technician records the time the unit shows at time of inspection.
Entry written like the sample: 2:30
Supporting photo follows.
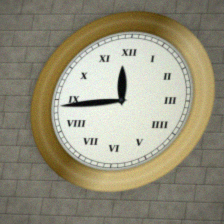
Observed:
11:44
